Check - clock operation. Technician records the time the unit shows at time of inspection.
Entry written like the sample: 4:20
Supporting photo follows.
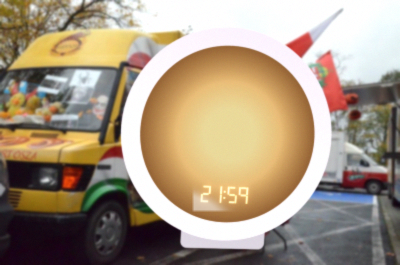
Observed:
21:59
